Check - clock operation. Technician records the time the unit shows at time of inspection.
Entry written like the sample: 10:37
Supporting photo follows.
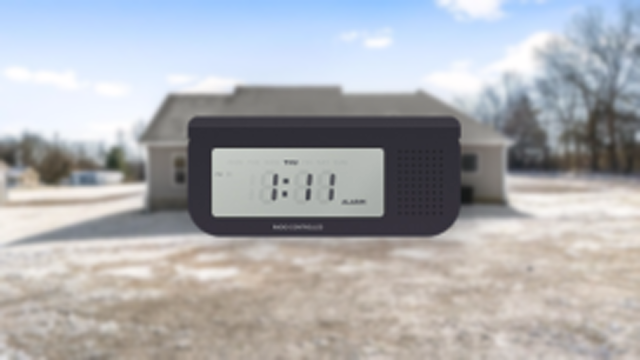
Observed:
1:11
